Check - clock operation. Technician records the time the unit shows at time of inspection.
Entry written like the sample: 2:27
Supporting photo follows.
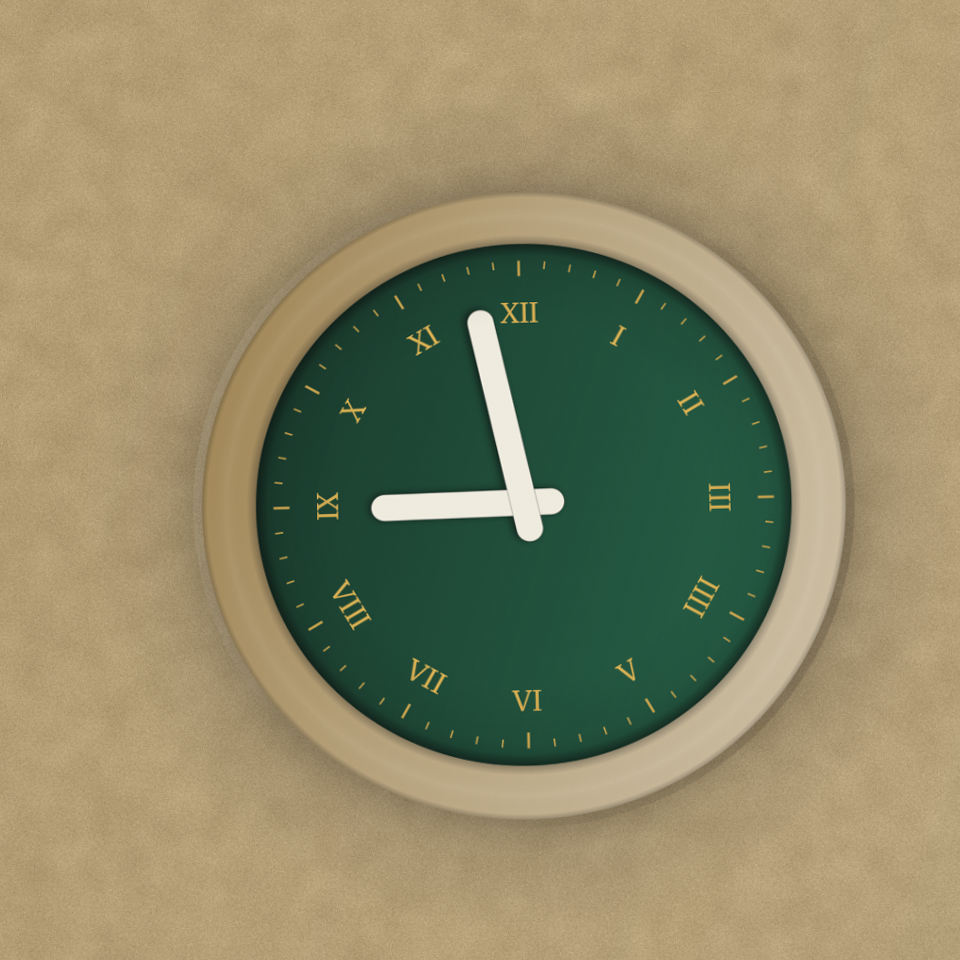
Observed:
8:58
